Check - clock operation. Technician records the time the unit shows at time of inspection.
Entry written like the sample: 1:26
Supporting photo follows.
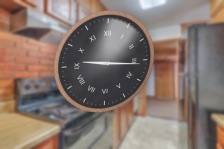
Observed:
9:16
